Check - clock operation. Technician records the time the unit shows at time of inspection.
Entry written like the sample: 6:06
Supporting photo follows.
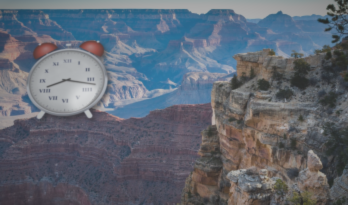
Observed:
8:17
